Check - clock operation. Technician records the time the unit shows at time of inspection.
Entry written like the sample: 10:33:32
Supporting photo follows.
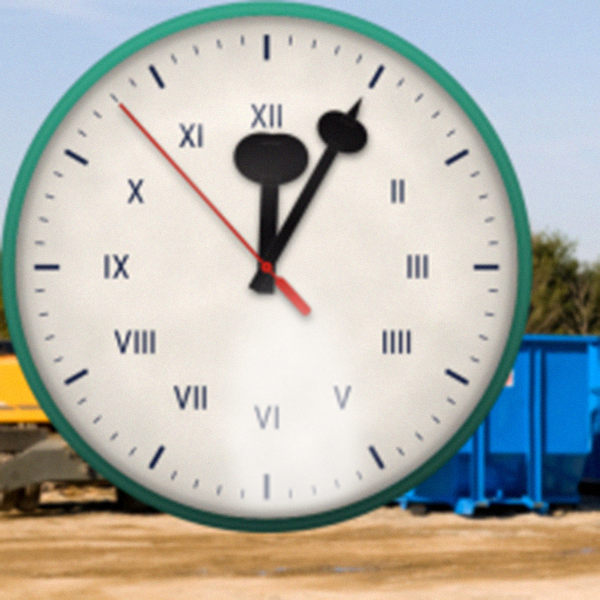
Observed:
12:04:53
